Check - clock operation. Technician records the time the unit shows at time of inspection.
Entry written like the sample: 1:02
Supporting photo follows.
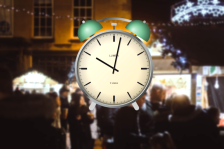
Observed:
10:02
